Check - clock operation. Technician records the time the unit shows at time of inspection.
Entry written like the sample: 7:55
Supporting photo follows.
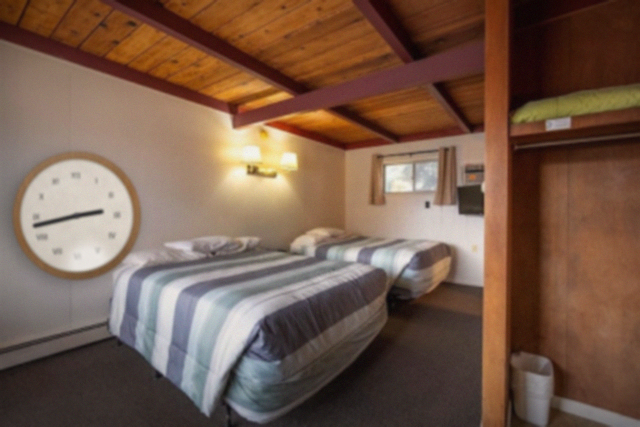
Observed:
2:43
